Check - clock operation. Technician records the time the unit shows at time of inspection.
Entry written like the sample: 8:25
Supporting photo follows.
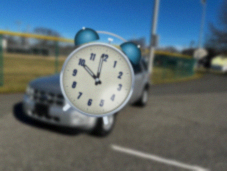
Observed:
9:59
